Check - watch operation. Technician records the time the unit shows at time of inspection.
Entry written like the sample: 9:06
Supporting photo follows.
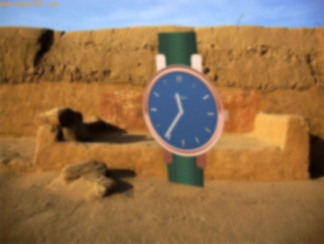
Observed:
11:36
